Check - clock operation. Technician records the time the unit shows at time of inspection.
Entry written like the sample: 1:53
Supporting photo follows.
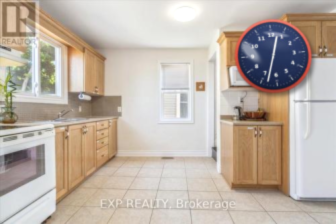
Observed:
12:33
